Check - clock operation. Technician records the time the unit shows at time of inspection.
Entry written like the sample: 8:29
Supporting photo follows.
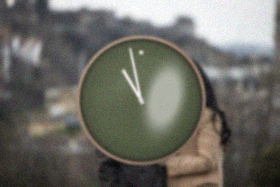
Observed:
10:58
